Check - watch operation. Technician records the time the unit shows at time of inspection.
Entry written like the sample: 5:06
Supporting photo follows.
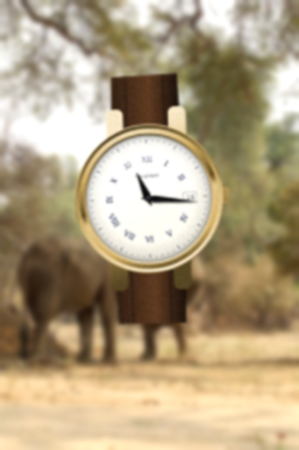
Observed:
11:16
